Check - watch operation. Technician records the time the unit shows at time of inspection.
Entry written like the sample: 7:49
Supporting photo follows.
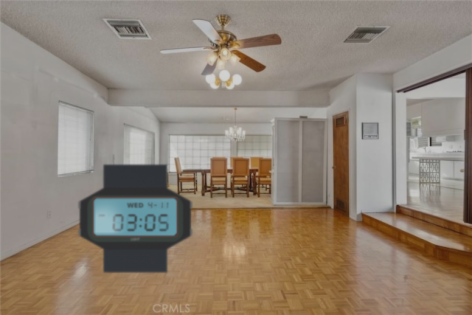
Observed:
3:05
